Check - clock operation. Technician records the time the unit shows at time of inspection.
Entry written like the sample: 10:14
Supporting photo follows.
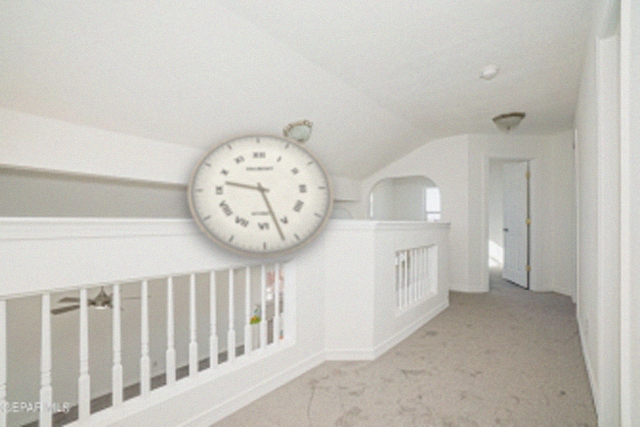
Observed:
9:27
